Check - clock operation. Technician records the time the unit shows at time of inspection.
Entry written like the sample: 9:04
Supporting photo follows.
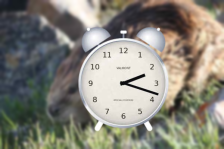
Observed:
2:18
